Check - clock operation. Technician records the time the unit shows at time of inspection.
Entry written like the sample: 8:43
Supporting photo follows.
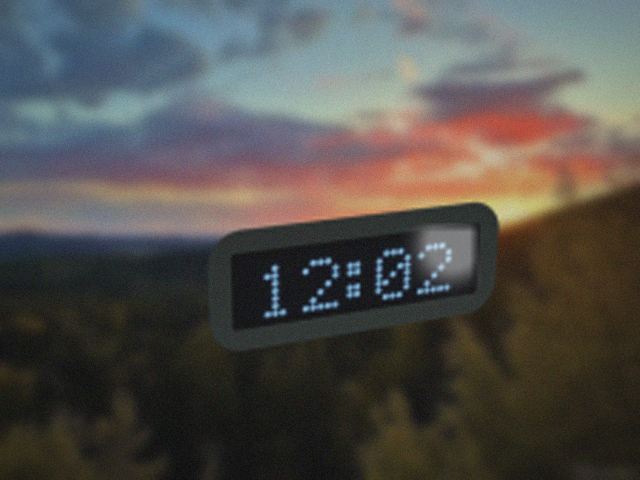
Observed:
12:02
